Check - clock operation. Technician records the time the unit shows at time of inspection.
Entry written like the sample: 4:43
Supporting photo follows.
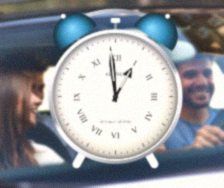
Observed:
12:59
